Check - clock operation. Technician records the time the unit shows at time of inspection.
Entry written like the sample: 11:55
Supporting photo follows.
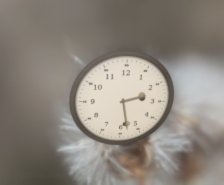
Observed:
2:28
